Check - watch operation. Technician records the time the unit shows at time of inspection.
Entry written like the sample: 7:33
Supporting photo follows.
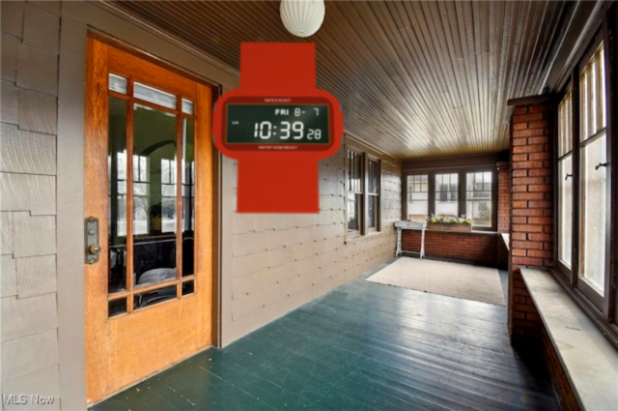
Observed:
10:39
